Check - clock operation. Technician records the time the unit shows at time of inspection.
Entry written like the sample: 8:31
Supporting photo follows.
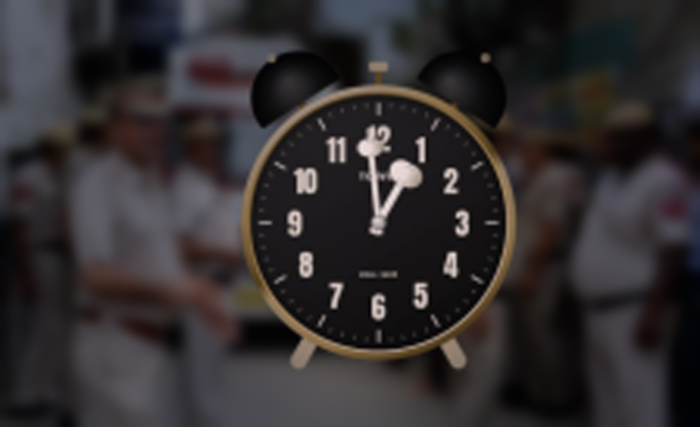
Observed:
12:59
